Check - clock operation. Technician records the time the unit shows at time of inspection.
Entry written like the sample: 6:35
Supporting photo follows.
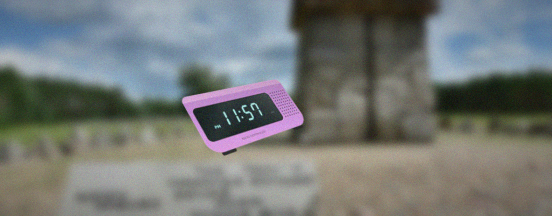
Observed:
11:57
